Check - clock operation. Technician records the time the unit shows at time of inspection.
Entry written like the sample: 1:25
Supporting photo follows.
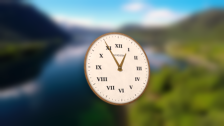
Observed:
12:55
